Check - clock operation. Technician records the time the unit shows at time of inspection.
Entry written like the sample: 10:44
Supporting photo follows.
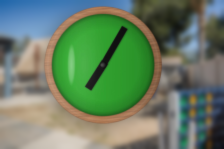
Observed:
7:05
